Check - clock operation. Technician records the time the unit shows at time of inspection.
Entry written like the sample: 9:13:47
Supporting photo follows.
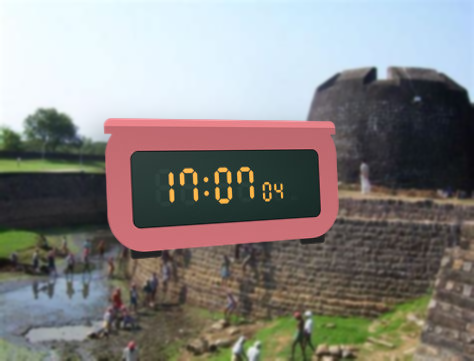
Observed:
17:07:04
